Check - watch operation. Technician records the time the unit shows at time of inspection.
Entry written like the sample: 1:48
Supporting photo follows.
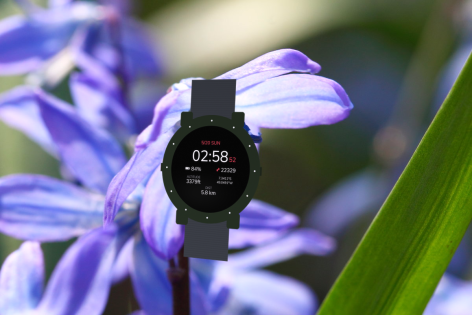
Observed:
2:58
